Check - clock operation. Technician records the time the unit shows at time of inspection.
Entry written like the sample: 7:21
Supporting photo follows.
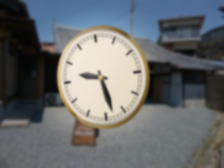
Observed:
9:28
